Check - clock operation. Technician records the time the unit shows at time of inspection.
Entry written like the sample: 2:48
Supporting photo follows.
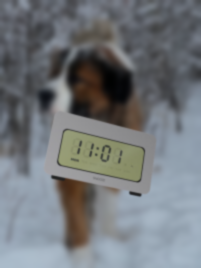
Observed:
11:01
